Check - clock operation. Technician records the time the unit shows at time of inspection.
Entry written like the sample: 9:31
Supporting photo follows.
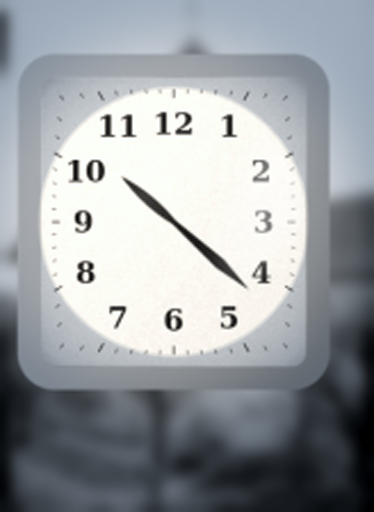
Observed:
10:22
